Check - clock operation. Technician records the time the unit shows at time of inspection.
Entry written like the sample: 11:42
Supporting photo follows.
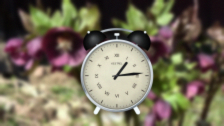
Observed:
1:14
